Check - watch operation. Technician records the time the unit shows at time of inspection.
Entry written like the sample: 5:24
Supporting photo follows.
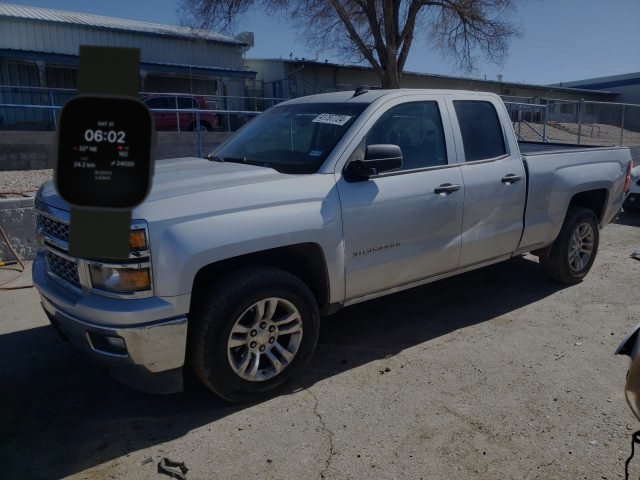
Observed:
6:02
